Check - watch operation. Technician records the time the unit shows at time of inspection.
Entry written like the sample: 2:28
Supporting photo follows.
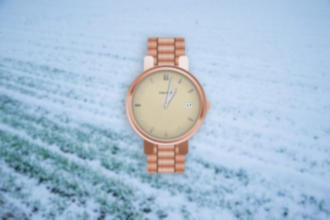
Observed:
1:02
